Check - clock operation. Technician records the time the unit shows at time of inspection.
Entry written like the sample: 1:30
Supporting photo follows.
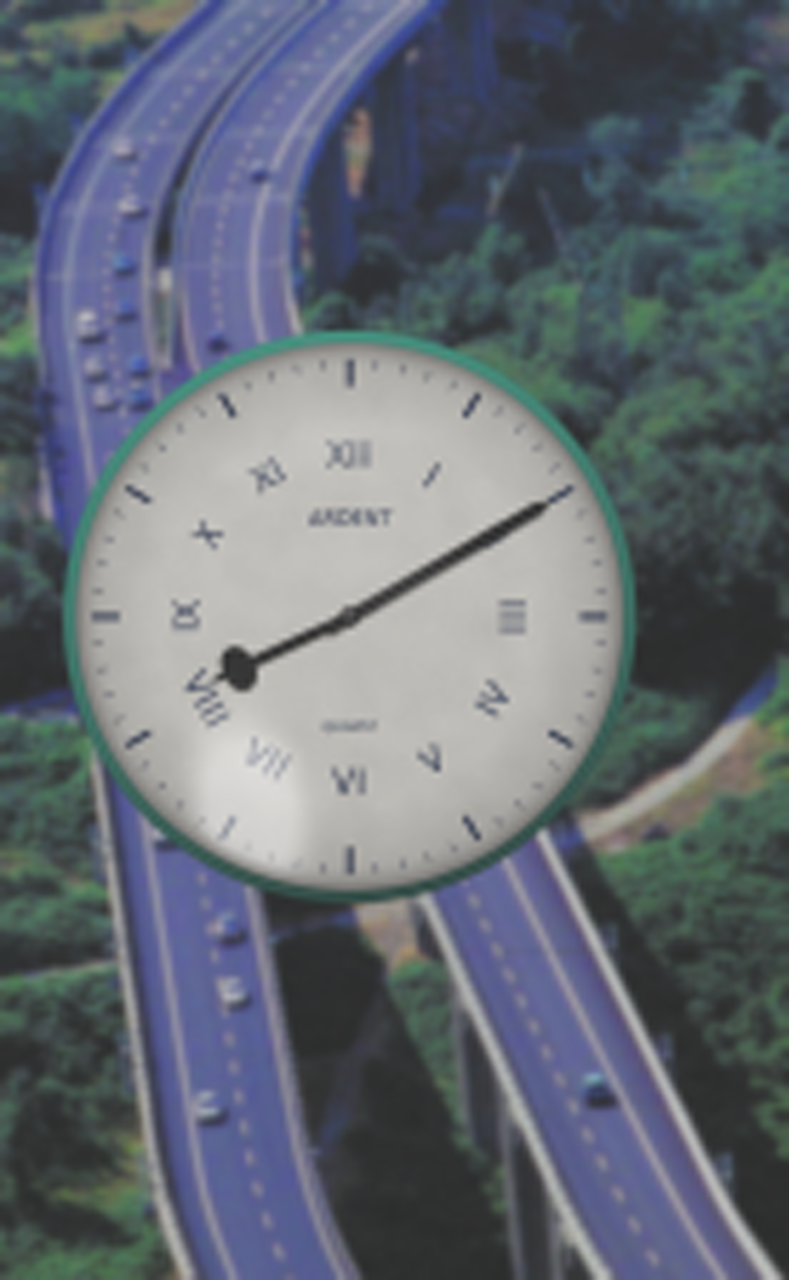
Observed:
8:10
